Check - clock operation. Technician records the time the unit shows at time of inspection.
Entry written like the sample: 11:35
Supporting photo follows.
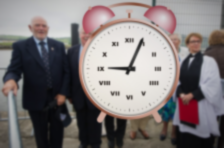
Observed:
9:04
